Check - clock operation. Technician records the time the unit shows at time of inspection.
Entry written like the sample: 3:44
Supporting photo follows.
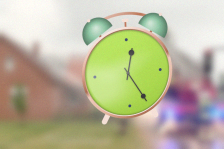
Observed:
12:25
